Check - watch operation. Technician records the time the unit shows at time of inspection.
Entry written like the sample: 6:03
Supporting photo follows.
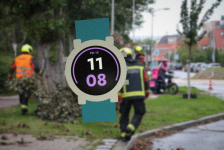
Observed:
11:08
